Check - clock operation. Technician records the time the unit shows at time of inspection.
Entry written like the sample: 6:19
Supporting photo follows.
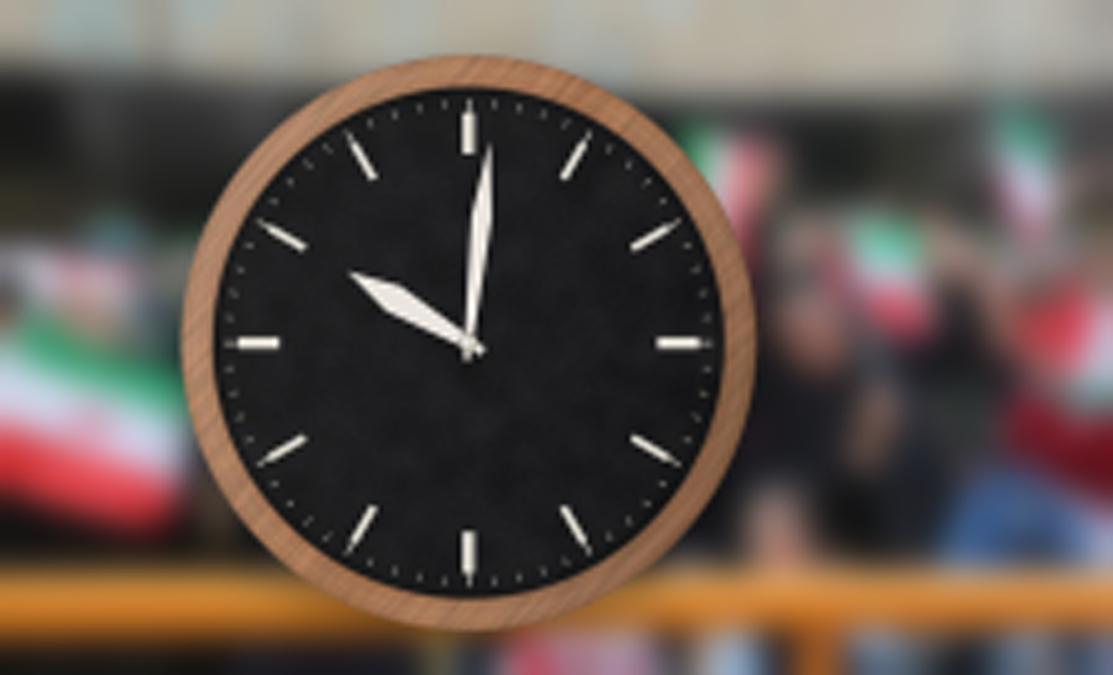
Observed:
10:01
